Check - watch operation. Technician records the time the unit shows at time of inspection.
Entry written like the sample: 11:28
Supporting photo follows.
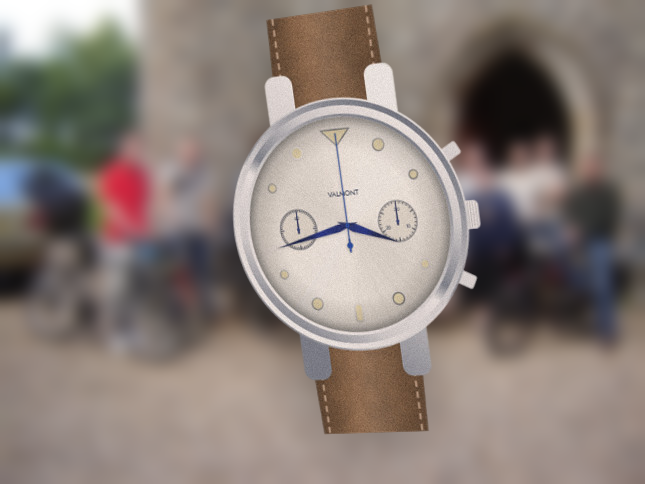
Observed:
3:43
